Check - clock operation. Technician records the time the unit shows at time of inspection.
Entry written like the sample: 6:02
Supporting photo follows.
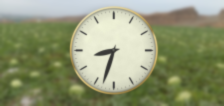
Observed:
8:33
